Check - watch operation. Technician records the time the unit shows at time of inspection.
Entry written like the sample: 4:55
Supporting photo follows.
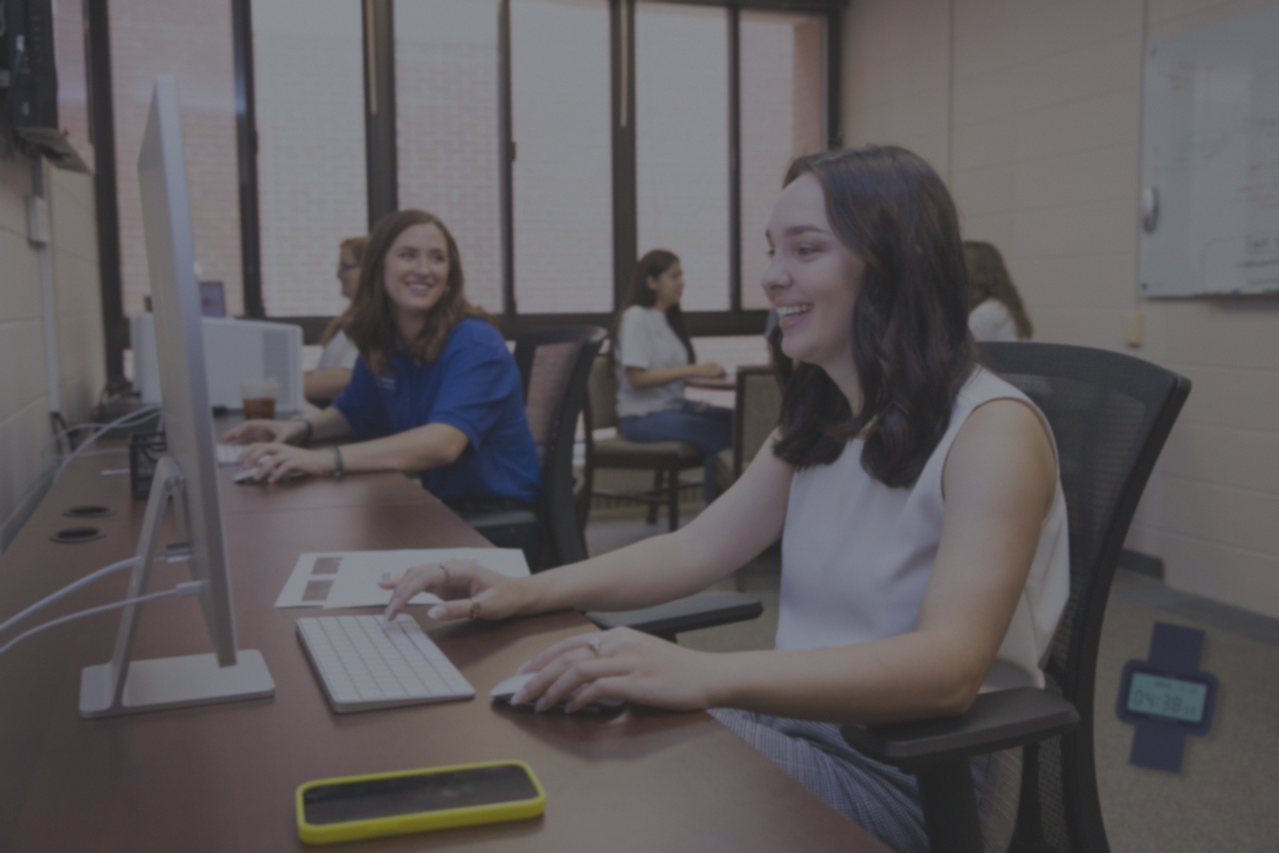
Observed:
4:38
